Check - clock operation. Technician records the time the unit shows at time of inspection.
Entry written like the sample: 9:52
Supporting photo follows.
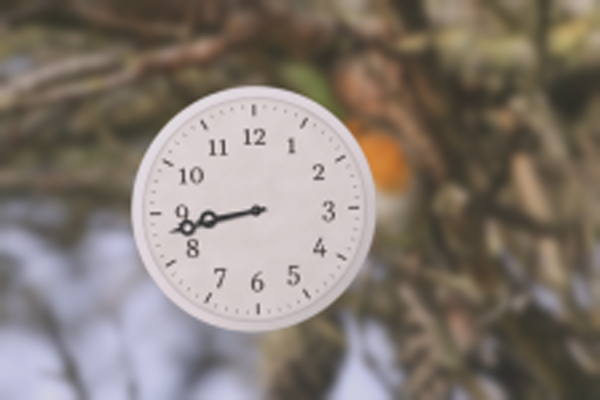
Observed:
8:43
